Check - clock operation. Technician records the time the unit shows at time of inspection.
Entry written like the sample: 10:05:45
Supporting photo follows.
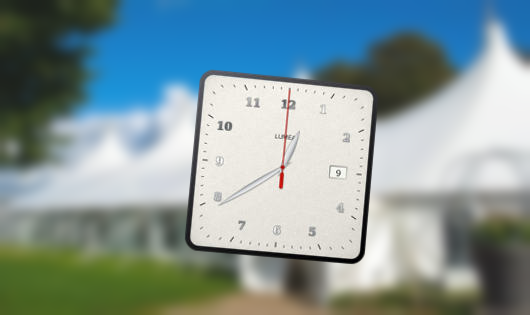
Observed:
12:39:00
